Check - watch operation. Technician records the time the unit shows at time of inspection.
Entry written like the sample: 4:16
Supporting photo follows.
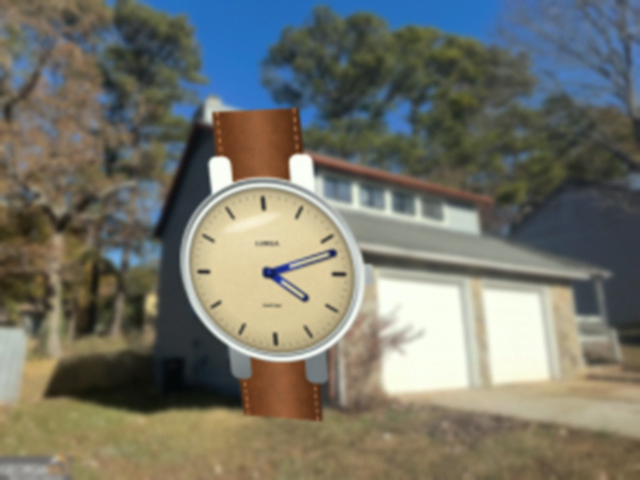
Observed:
4:12
